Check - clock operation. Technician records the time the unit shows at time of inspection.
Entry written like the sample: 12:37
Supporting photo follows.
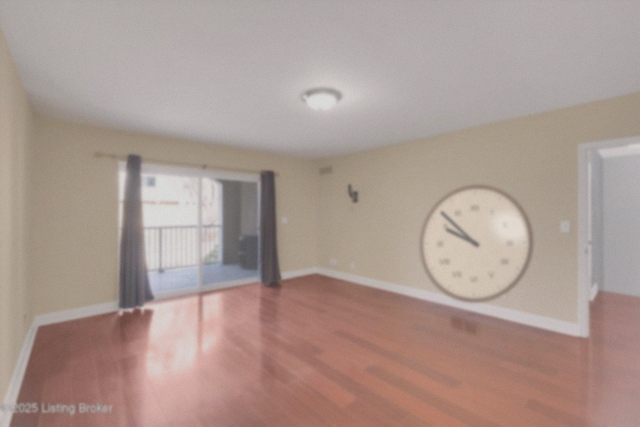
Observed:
9:52
